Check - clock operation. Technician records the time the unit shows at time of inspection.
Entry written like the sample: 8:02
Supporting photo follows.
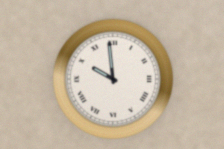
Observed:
9:59
